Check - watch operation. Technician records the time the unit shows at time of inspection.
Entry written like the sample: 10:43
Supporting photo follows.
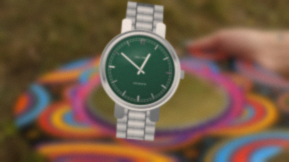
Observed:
12:51
